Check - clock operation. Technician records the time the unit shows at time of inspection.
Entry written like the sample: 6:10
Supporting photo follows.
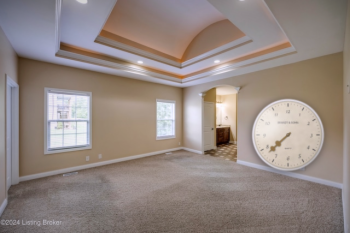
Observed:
7:38
